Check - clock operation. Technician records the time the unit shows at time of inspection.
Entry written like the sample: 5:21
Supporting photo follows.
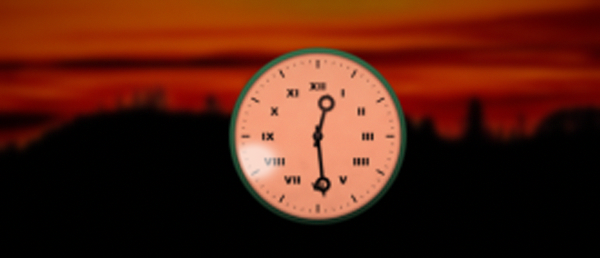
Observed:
12:29
